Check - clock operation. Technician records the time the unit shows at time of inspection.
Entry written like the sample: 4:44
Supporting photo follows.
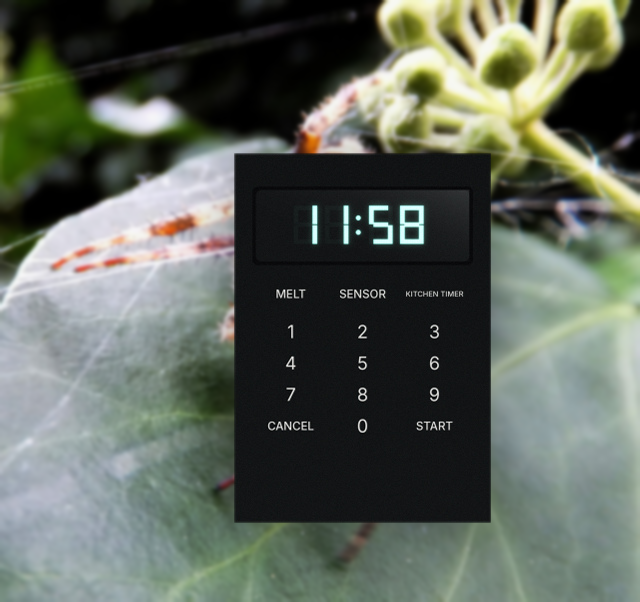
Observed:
11:58
